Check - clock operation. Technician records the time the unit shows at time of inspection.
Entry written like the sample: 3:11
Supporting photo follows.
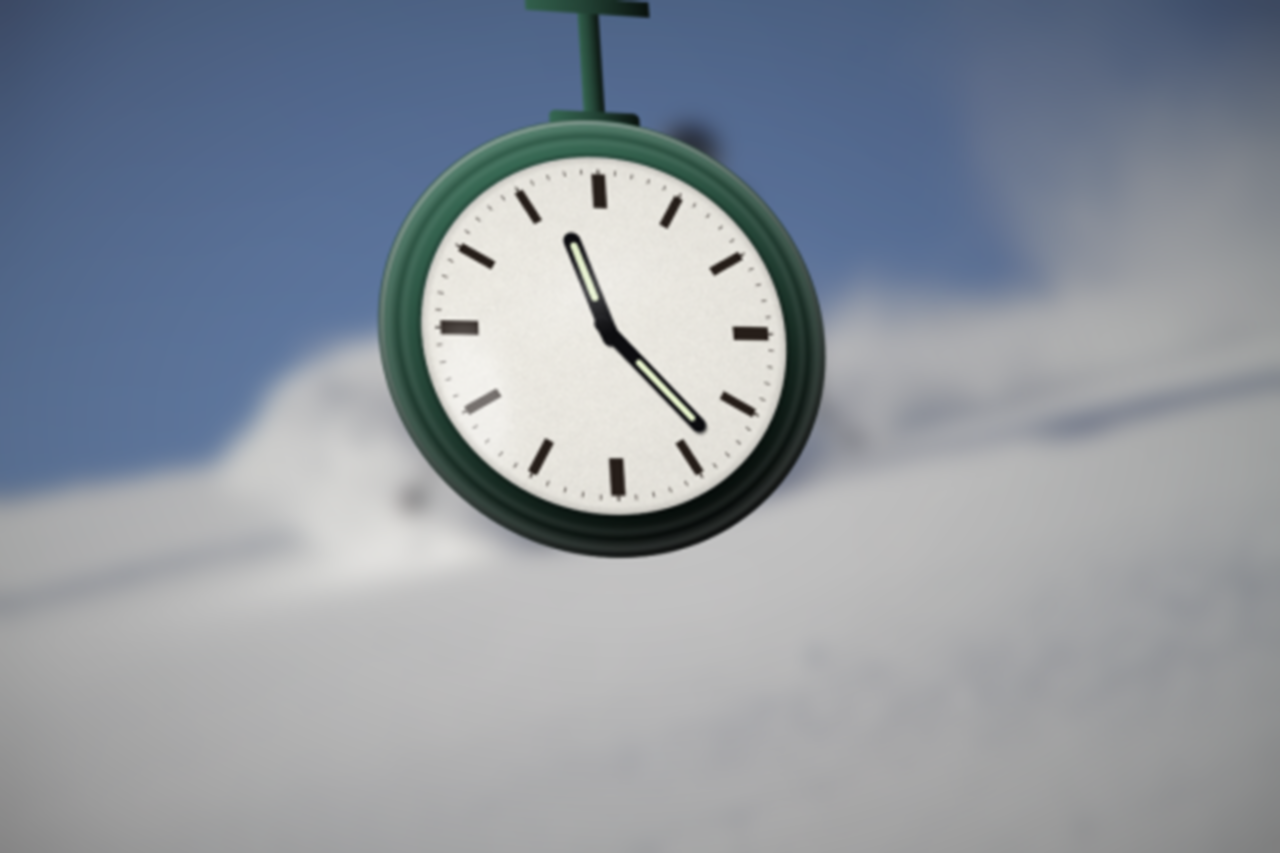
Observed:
11:23
